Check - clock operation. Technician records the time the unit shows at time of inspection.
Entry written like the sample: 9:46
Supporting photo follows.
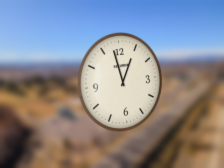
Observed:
12:58
